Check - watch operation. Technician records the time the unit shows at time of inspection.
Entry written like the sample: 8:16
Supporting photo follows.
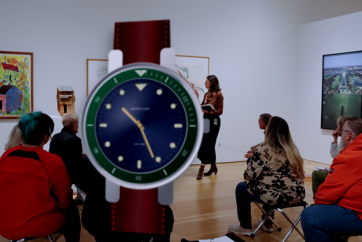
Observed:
10:26
